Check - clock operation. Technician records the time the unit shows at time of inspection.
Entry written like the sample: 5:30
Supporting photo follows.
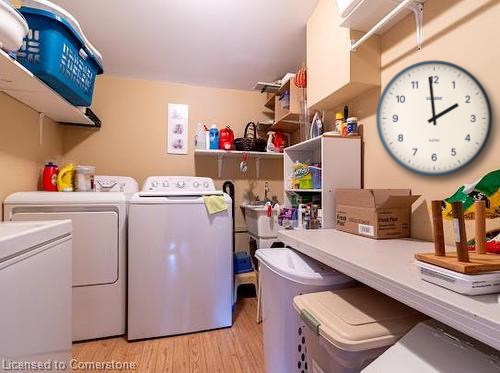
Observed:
1:59
